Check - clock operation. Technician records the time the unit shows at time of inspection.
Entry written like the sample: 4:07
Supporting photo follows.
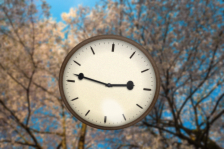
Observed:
2:47
